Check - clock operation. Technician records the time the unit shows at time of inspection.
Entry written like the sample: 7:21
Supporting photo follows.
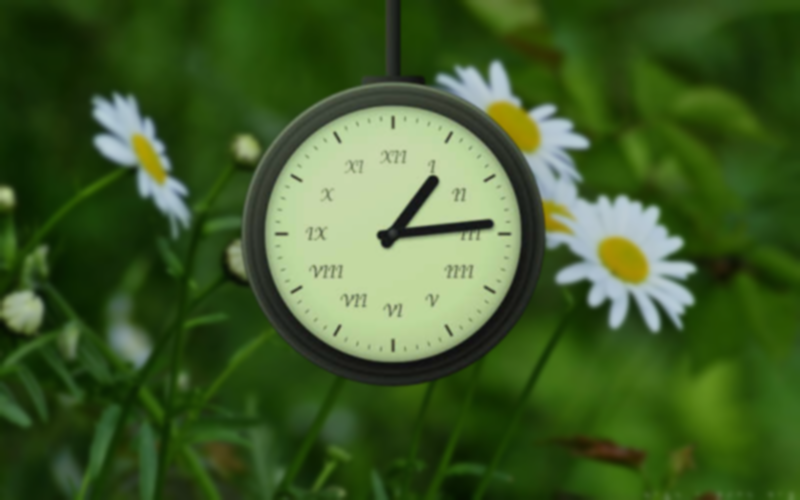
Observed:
1:14
